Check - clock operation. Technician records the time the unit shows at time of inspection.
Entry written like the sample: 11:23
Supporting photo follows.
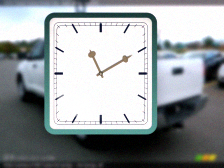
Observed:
11:10
